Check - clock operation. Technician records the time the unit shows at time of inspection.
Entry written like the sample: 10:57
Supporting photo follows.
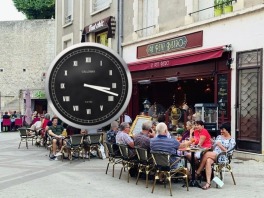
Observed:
3:18
